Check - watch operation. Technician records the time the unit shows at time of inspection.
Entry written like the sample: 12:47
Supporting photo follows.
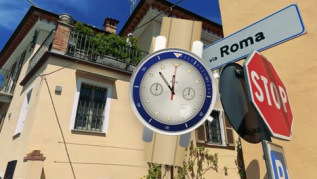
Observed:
11:53
